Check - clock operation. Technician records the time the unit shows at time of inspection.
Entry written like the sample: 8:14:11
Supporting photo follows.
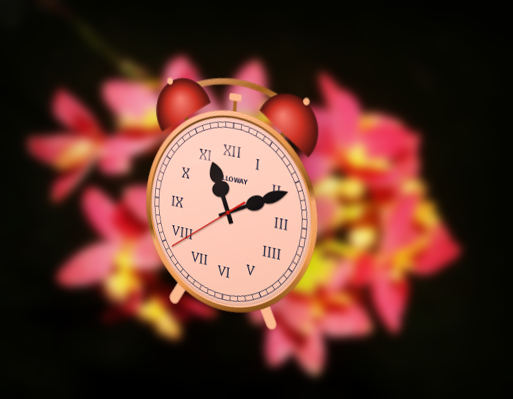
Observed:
11:10:39
